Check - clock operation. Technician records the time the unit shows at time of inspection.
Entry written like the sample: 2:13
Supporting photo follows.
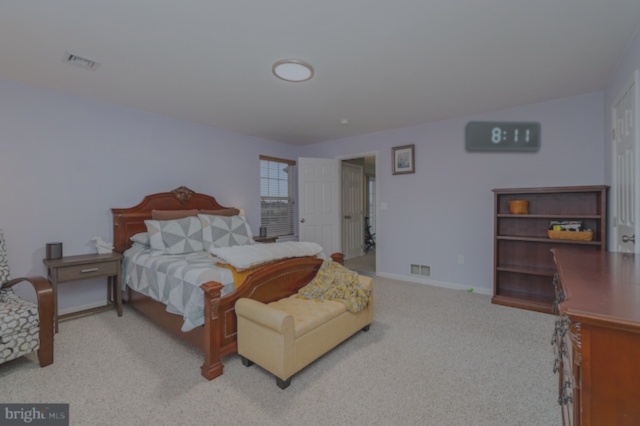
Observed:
8:11
